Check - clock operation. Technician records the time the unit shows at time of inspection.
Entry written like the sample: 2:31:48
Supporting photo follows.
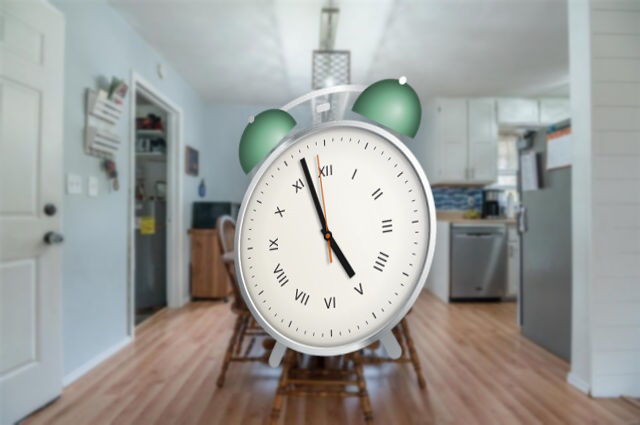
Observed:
4:56:59
